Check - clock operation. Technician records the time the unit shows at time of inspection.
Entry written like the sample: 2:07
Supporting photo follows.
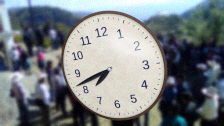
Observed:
7:42
